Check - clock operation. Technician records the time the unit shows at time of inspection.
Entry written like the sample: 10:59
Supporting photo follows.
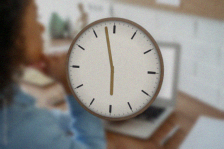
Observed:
5:58
